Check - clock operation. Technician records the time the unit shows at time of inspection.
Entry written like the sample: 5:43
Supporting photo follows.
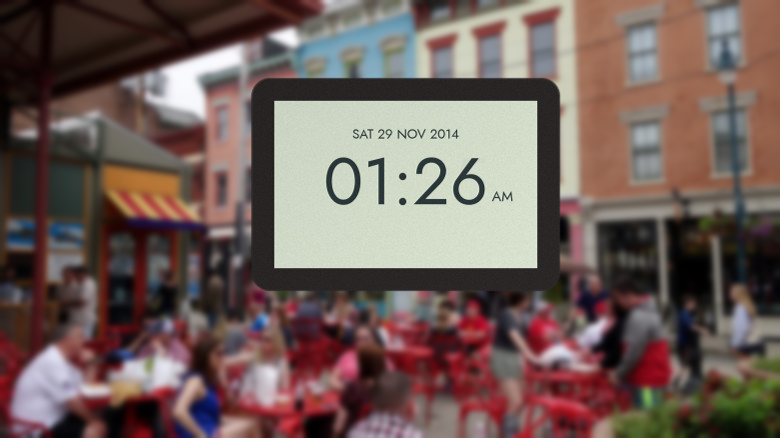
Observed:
1:26
